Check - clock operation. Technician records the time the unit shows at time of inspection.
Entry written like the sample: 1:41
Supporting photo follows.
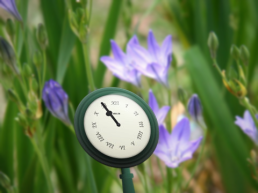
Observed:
10:55
